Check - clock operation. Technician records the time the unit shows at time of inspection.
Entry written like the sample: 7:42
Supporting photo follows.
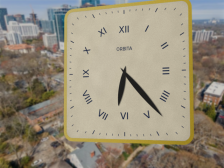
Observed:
6:23
